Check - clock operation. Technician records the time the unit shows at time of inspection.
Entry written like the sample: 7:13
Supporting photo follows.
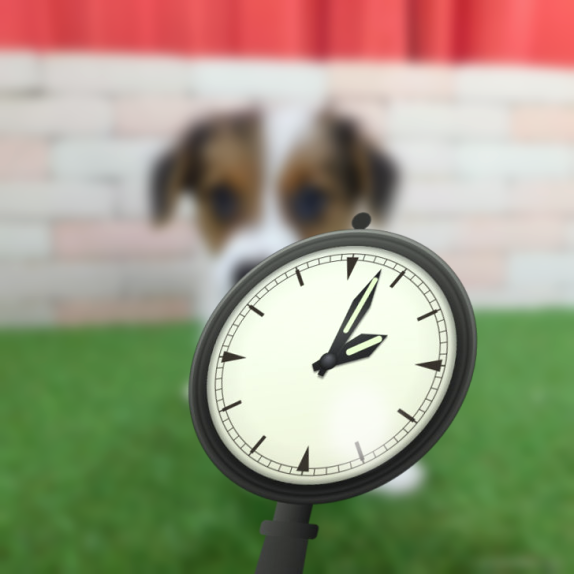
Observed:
2:03
